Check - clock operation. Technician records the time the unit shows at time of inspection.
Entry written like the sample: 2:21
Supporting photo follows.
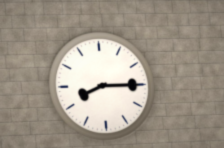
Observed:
8:15
